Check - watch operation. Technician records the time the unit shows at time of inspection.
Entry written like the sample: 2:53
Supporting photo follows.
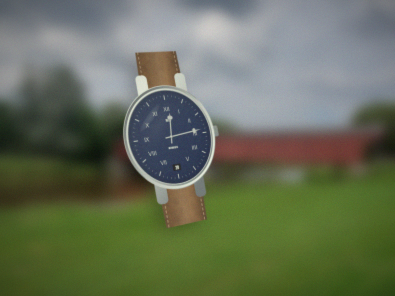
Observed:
12:14
